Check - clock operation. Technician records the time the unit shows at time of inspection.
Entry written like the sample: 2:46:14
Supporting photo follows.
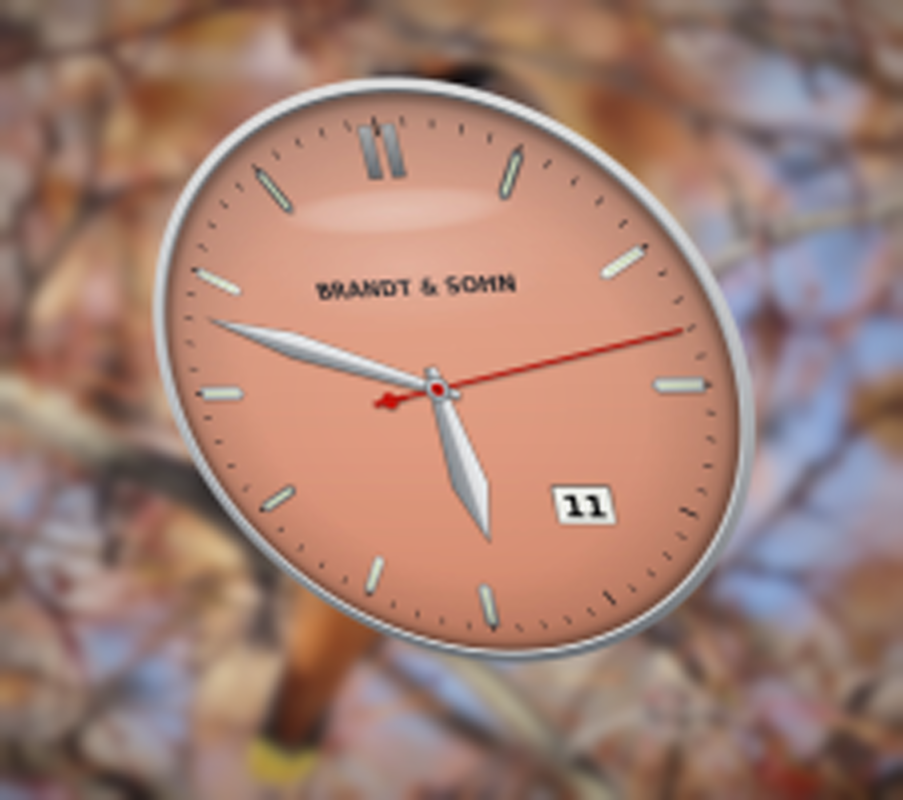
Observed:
5:48:13
